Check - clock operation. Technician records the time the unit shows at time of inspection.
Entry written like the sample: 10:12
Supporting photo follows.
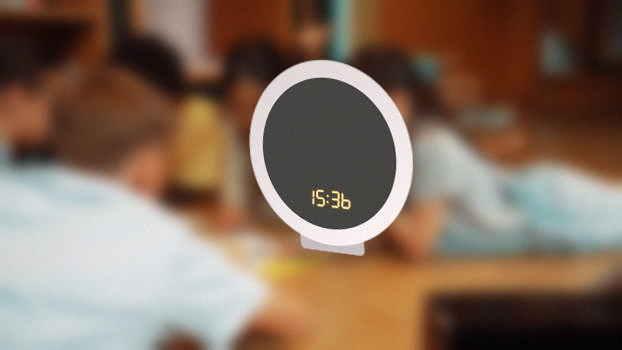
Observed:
15:36
